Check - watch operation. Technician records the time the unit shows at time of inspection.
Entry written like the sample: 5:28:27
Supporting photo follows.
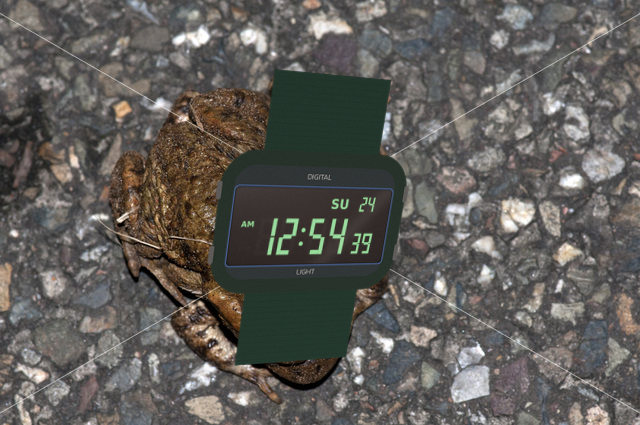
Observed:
12:54:39
